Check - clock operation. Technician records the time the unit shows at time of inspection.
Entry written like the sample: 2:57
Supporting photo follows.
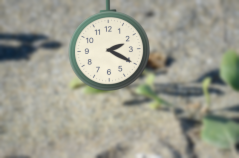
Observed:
2:20
